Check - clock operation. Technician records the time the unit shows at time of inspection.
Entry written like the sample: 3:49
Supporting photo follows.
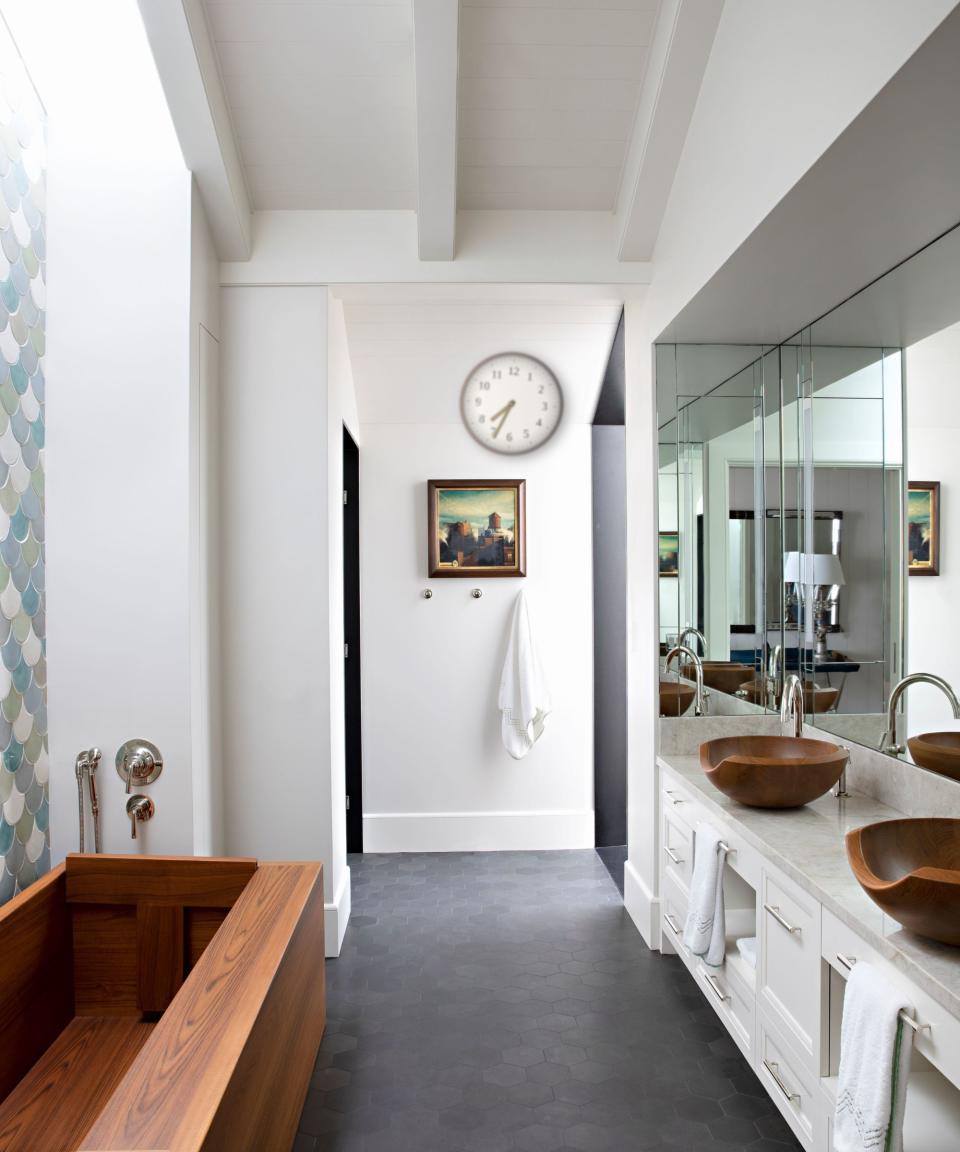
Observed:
7:34
